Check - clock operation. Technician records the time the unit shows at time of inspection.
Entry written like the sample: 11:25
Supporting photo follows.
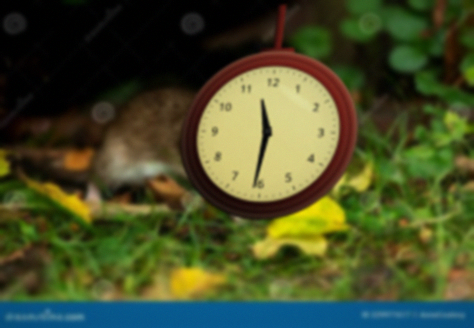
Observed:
11:31
